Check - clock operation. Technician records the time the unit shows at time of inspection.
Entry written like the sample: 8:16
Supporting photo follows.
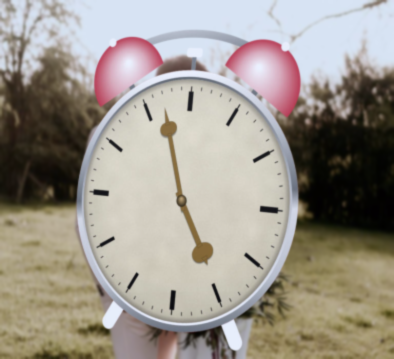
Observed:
4:57
